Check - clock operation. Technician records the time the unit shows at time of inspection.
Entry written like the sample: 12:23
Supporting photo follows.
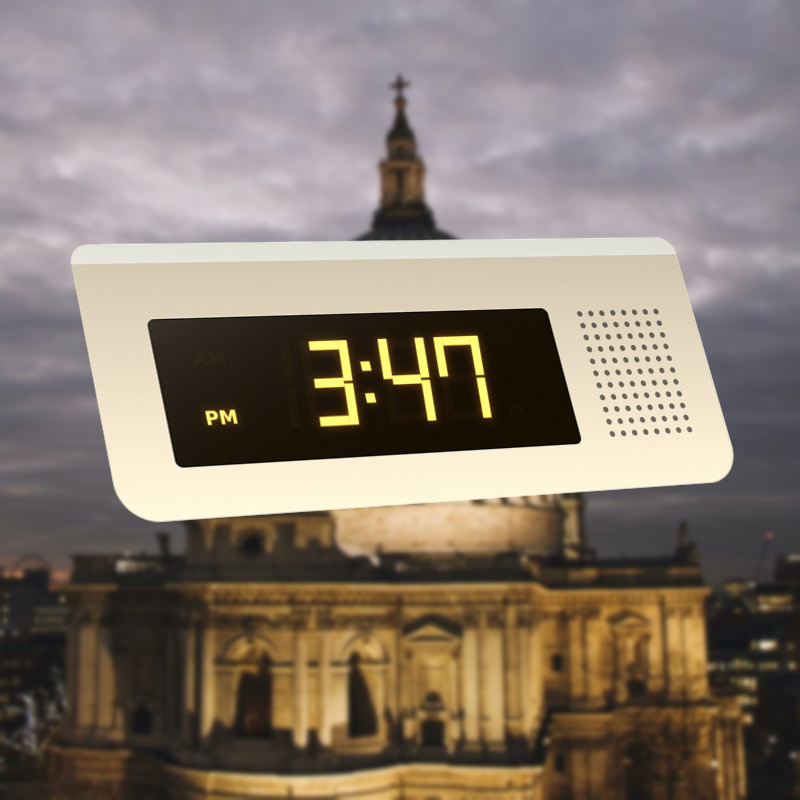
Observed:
3:47
